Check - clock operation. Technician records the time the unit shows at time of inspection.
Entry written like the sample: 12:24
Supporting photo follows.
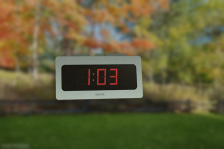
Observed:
1:03
